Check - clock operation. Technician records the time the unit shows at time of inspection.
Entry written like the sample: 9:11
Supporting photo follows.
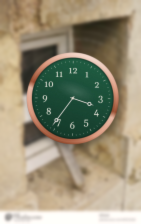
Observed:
3:36
